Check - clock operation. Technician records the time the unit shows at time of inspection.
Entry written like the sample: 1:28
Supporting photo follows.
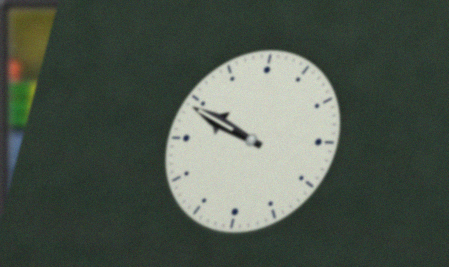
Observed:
9:49
